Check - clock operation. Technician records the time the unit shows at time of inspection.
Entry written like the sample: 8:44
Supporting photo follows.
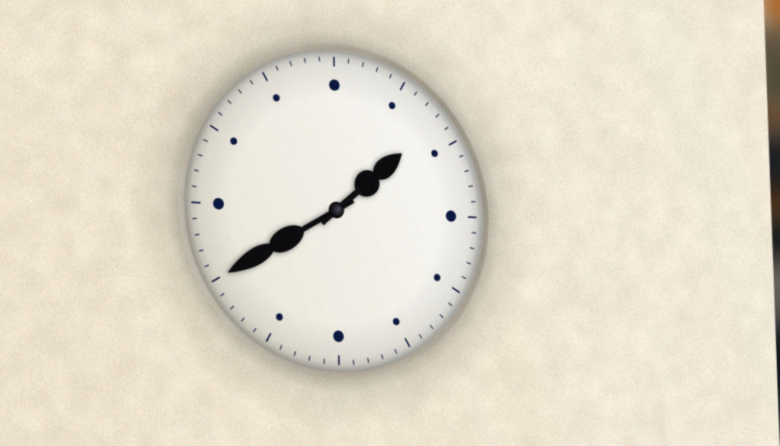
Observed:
1:40
